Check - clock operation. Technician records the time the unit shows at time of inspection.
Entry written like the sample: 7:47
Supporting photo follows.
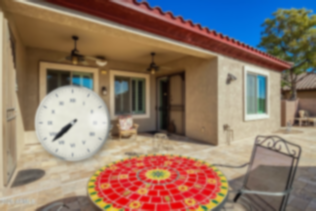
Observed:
7:38
